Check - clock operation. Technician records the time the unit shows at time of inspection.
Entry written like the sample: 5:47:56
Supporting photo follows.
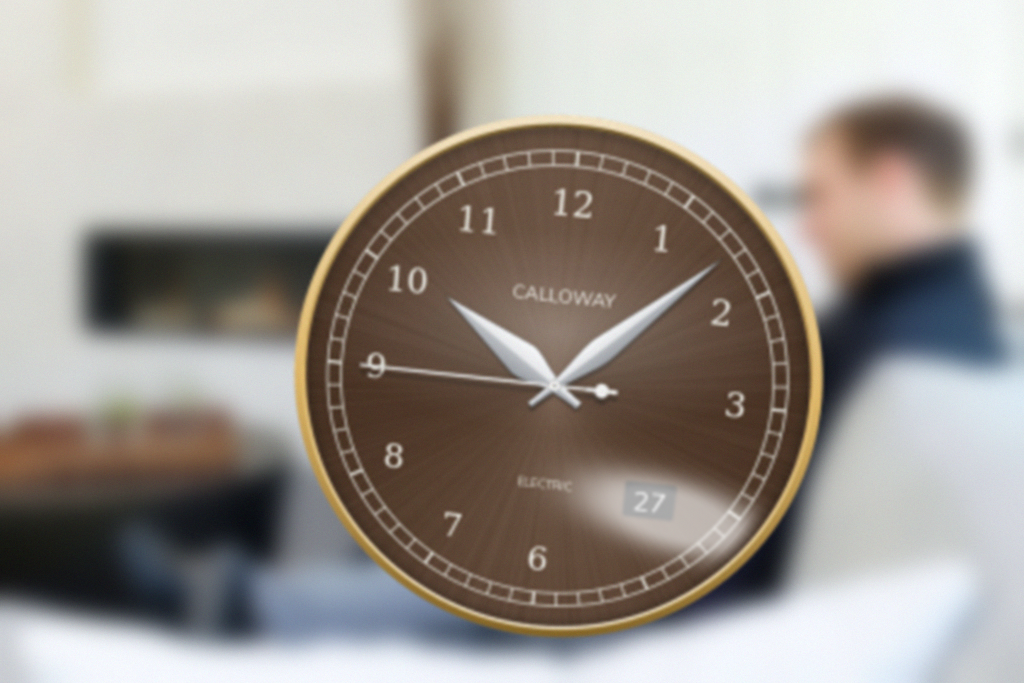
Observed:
10:07:45
